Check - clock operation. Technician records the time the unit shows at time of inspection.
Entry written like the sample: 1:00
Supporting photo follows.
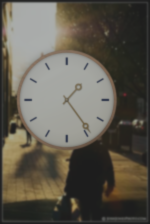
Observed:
1:24
